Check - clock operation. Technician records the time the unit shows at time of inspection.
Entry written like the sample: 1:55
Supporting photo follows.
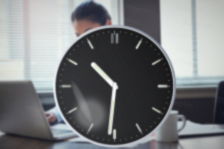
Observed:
10:31
